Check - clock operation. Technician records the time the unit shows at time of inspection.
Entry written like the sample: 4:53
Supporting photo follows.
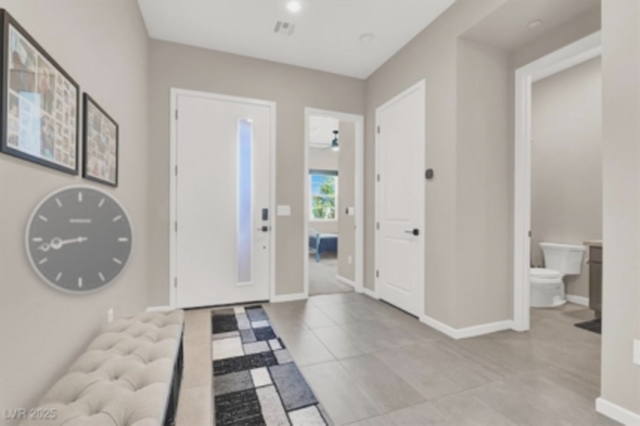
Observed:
8:43
